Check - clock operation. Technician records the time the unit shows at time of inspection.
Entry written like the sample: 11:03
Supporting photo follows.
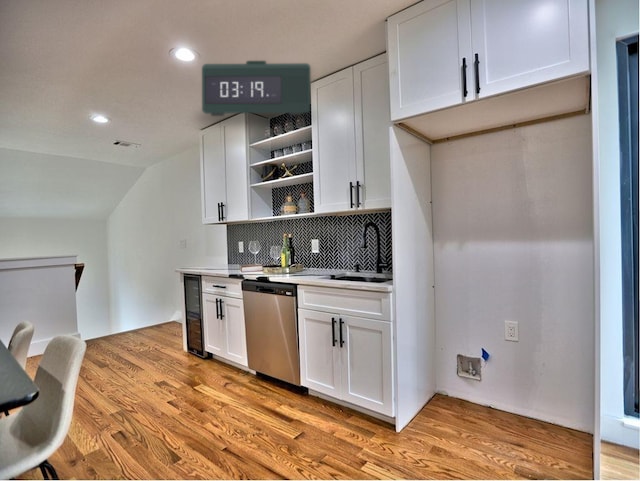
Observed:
3:19
